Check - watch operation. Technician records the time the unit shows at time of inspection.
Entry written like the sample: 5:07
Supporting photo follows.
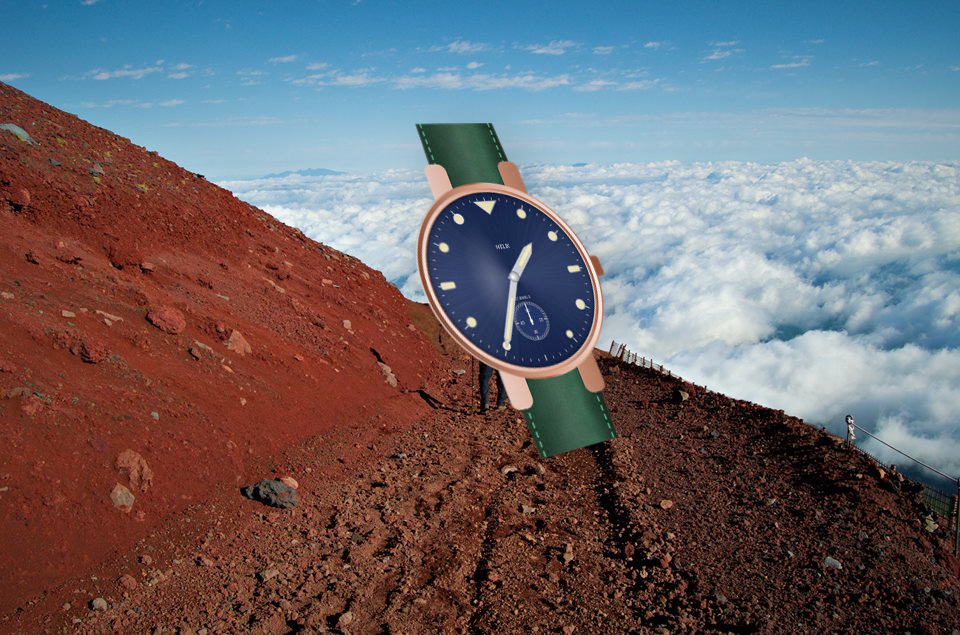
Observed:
1:35
